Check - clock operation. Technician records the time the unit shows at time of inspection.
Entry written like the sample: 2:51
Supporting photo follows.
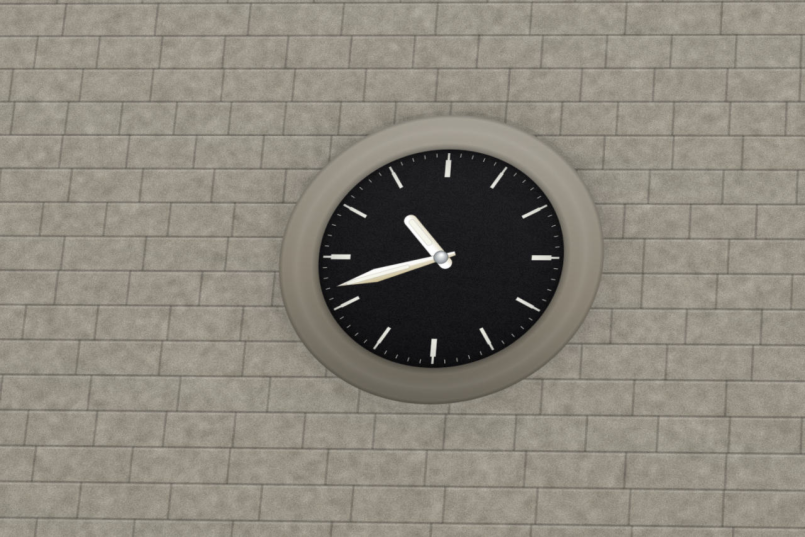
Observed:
10:42
